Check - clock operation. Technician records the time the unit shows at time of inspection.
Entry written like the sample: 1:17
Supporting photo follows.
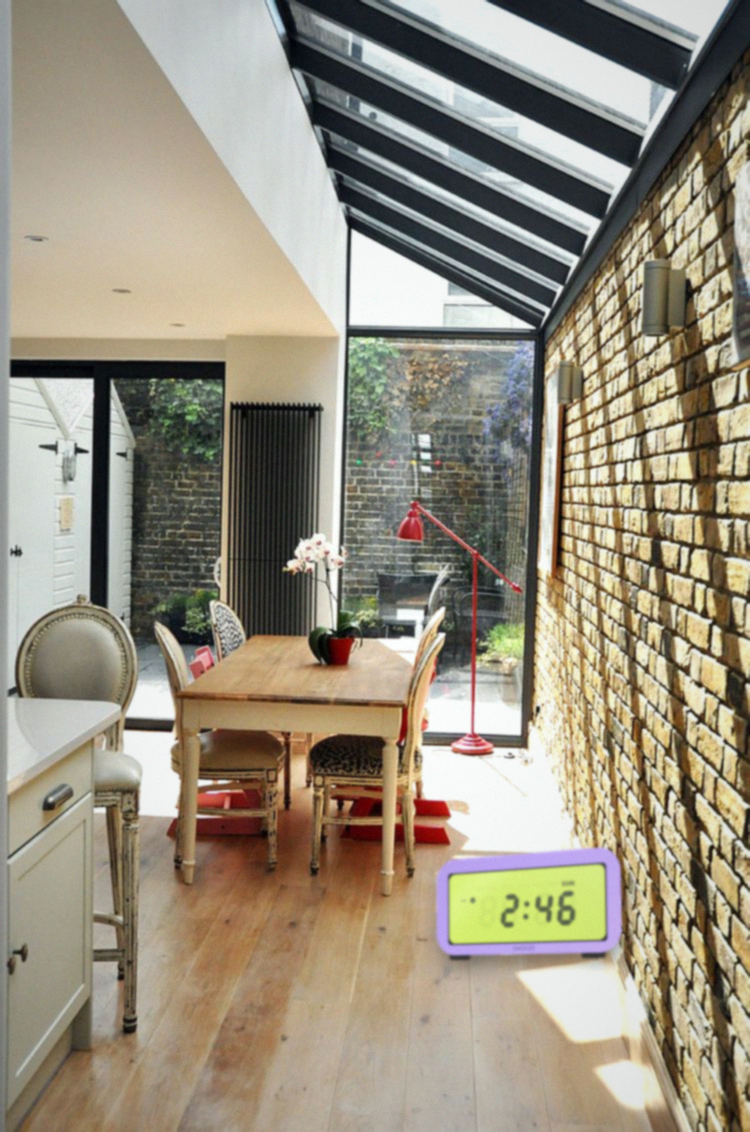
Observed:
2:46
